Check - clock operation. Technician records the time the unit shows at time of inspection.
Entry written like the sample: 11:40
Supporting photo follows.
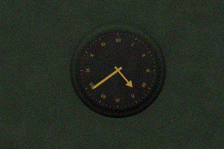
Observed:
4:39
